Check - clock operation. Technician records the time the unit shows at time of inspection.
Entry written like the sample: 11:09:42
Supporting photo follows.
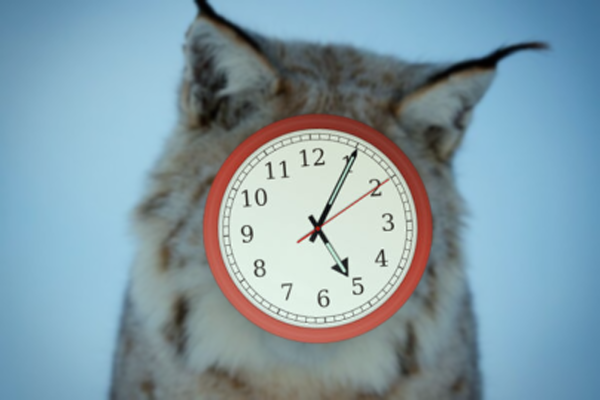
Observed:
5:05:10
